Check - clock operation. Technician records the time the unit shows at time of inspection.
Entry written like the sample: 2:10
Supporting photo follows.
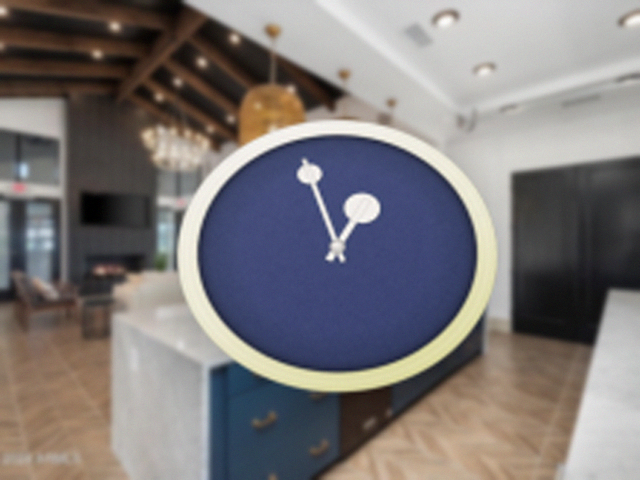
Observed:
12:57
